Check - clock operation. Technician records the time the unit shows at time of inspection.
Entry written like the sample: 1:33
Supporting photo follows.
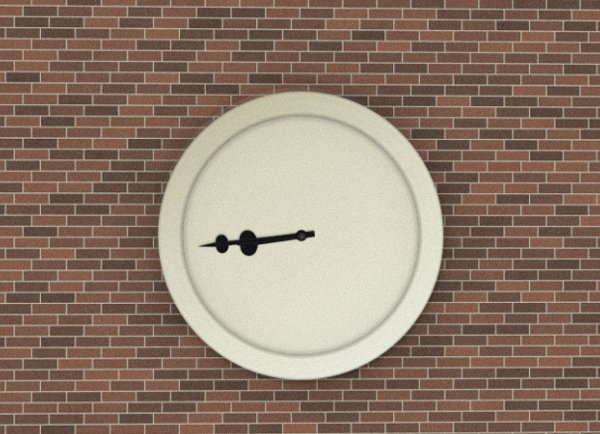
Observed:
8:44
